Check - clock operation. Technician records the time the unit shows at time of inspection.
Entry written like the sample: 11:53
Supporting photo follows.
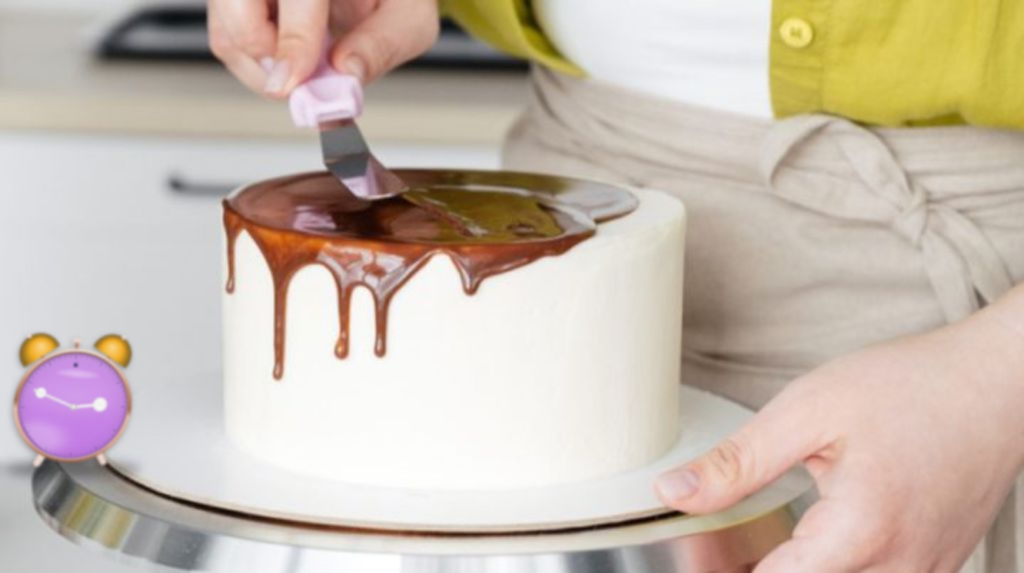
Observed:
2:49
